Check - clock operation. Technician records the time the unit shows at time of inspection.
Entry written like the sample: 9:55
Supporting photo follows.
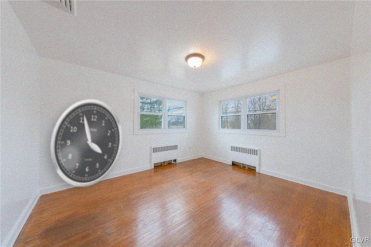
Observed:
3:56
